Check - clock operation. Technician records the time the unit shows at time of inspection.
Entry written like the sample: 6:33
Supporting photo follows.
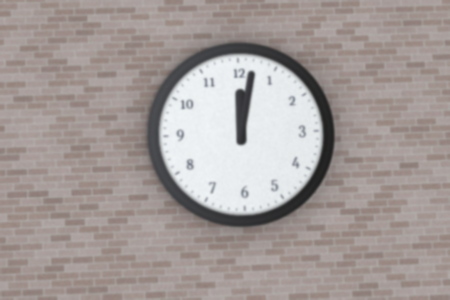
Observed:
12:02
